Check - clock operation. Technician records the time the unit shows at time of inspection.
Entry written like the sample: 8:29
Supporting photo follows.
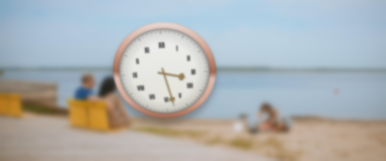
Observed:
3:28
